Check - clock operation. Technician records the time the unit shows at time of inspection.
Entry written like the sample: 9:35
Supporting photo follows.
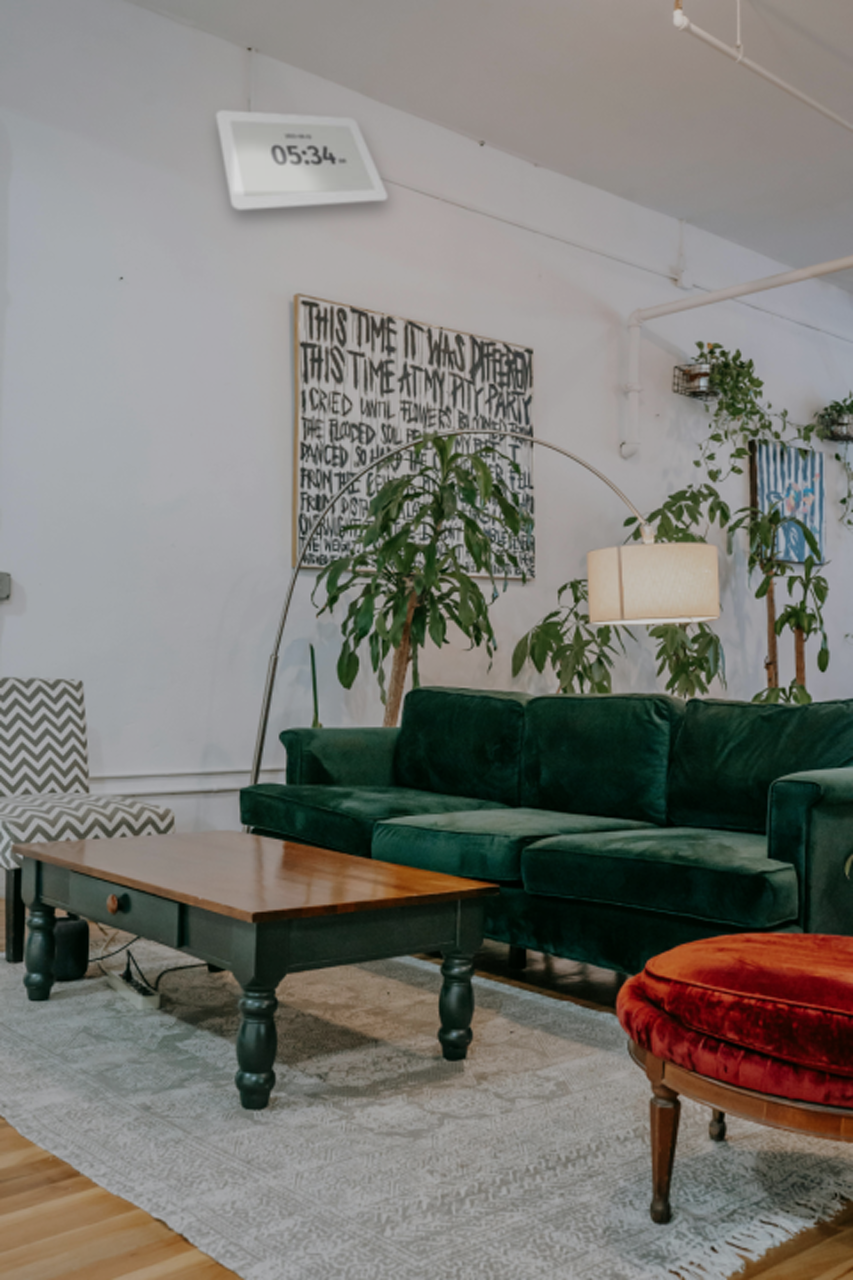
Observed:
5:34
